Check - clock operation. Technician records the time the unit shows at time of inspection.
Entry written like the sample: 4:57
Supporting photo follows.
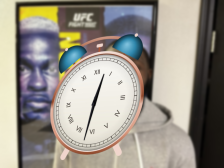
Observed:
12:32
